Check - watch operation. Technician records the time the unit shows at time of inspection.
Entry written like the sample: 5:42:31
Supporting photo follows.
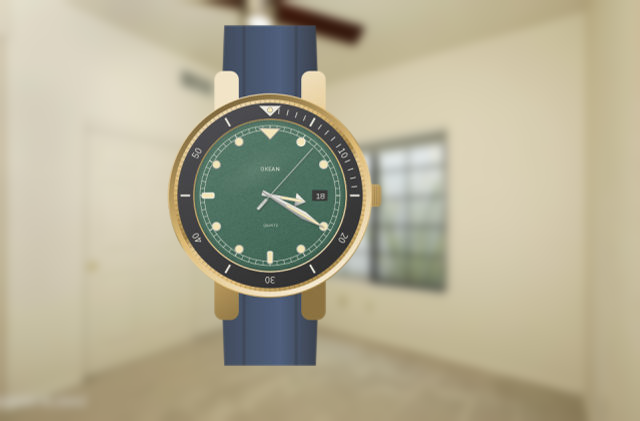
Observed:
3:20:07
